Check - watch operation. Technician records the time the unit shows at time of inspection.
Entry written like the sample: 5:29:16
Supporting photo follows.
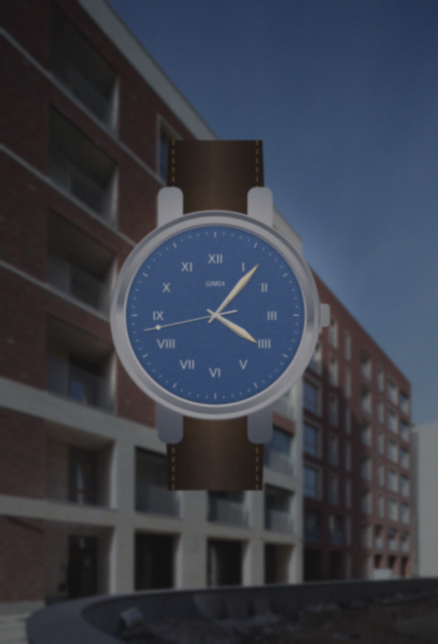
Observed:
4:06:43
